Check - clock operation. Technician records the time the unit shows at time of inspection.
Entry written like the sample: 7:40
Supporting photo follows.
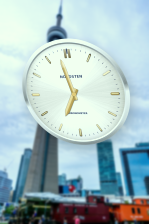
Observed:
6:58
